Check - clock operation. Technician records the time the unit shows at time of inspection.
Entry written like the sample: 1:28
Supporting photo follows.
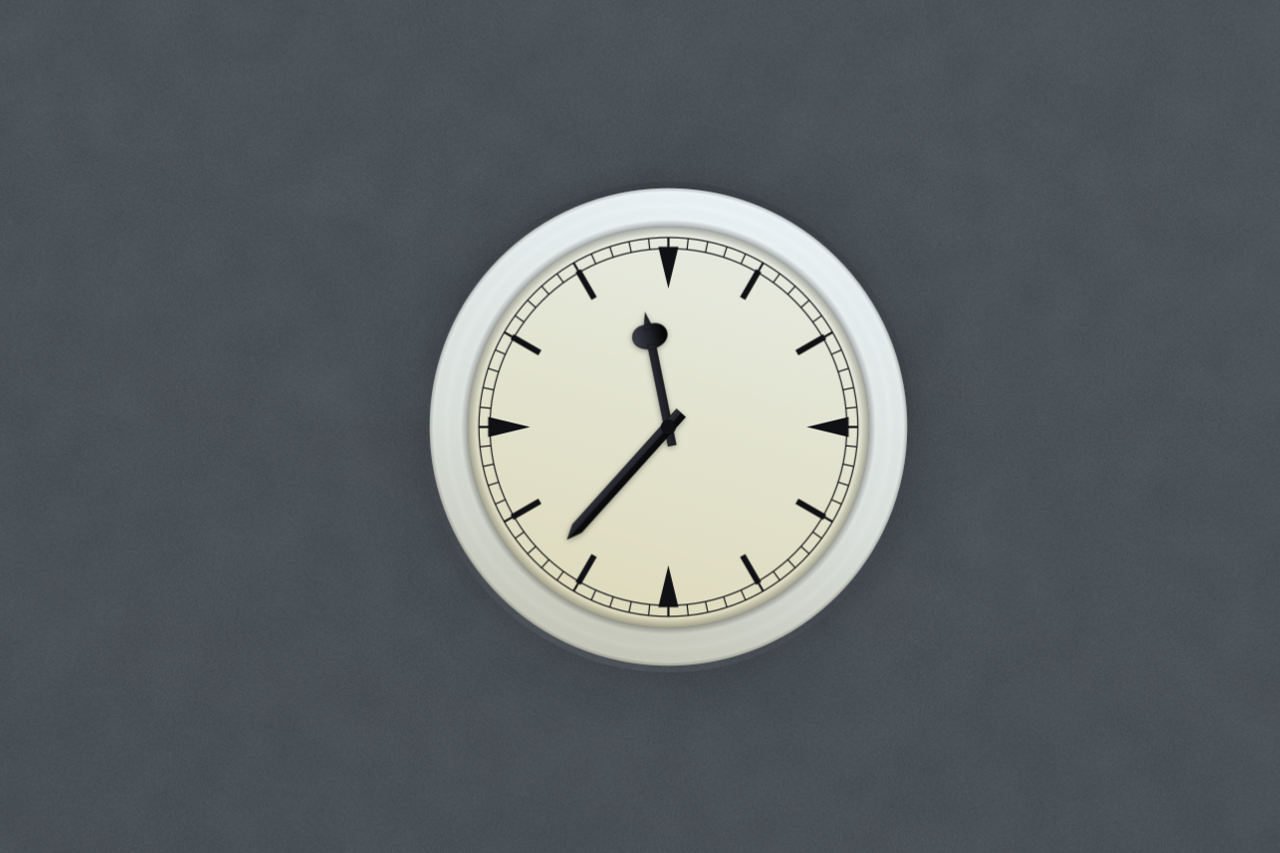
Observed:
11:37
